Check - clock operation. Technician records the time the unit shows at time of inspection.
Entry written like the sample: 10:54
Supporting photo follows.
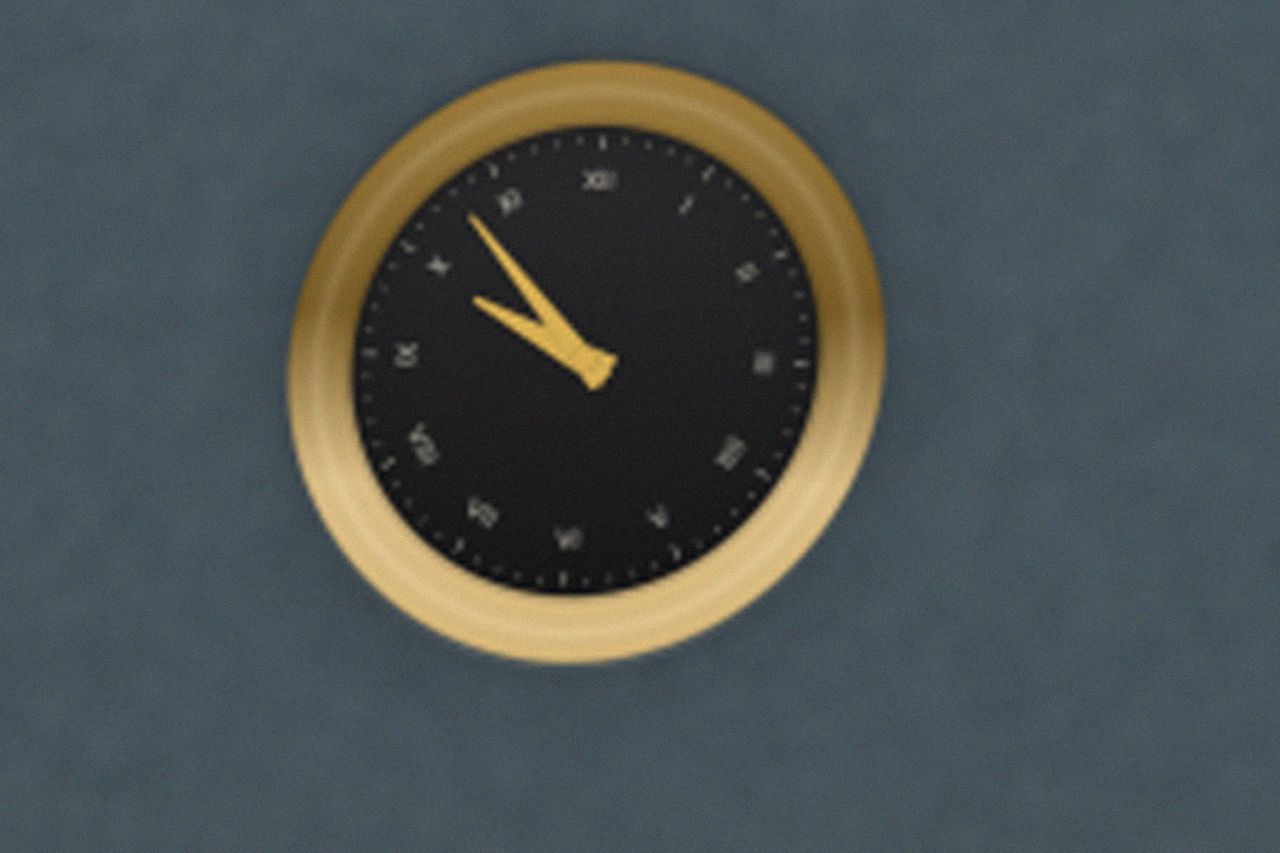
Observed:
9:53
